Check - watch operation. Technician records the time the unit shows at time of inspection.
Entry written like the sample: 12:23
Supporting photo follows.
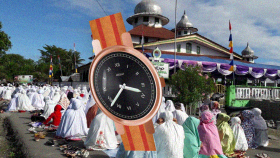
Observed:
3:38
